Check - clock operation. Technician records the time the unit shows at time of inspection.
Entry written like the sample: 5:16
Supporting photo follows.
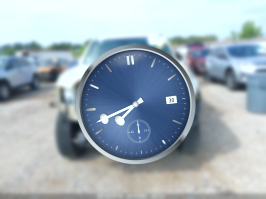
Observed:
7:42
